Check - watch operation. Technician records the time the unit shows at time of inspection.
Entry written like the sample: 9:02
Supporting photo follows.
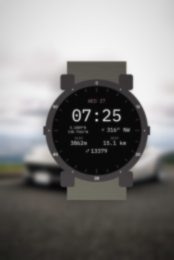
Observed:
7:25
